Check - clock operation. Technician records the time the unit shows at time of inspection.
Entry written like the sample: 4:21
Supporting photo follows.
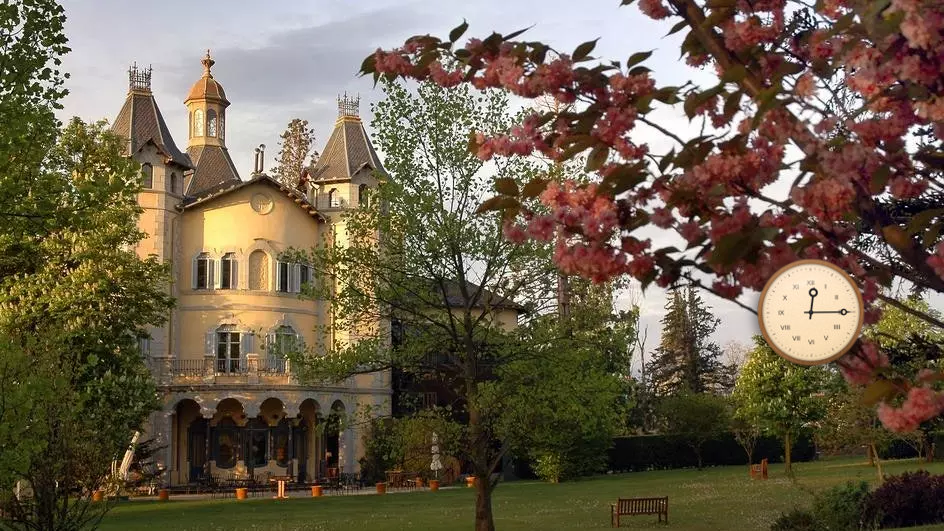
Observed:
12:15
